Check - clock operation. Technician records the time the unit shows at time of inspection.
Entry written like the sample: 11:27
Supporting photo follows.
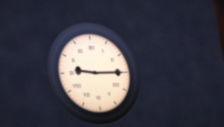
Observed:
9:15
